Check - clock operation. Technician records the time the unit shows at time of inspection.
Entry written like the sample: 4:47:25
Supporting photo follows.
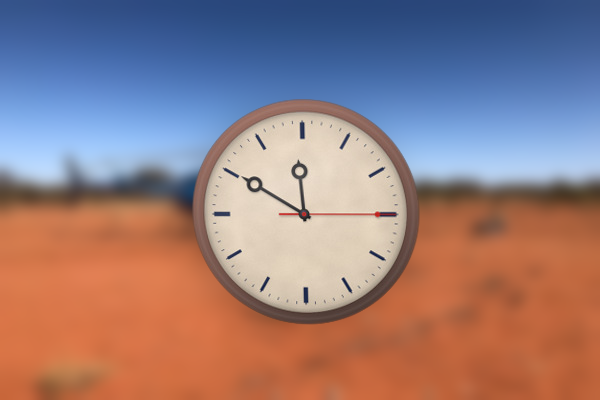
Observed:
11:50:15
